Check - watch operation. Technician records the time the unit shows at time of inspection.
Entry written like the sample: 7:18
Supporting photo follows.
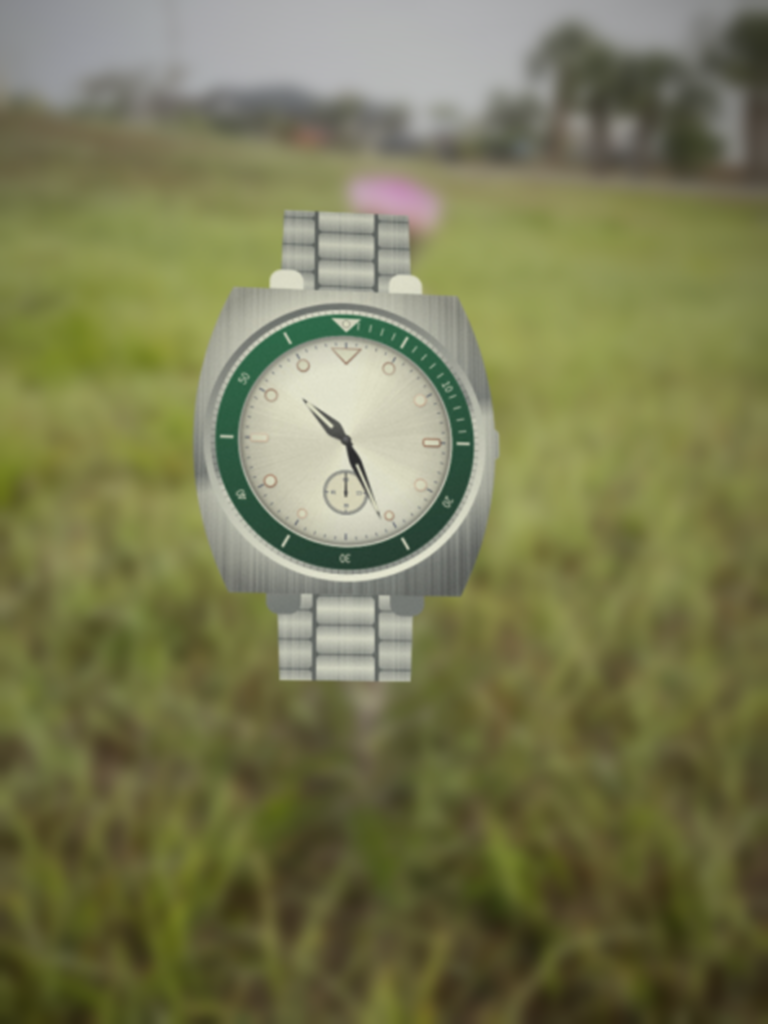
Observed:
10:26
